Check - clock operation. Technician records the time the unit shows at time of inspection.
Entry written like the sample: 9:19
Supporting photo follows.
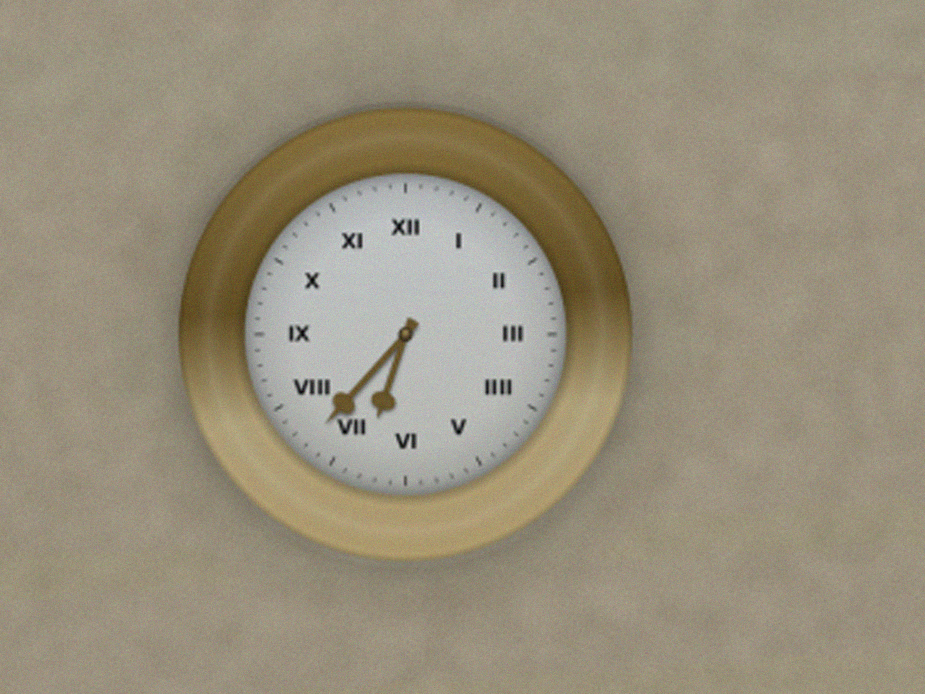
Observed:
6:37
